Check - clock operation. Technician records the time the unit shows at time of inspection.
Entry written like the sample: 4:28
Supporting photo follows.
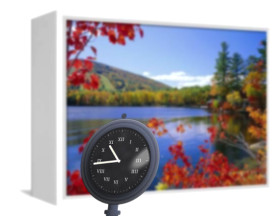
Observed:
10:44
